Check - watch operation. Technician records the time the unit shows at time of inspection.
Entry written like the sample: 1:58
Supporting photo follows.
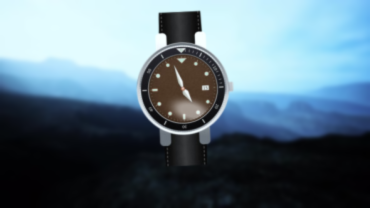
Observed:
4:57
